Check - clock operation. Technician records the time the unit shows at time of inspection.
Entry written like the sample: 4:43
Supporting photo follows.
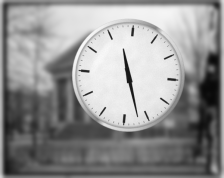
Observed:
11:27
